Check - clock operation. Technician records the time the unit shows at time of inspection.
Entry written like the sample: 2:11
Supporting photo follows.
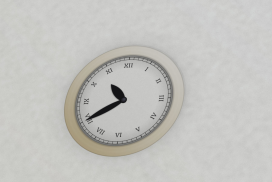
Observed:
10:40
